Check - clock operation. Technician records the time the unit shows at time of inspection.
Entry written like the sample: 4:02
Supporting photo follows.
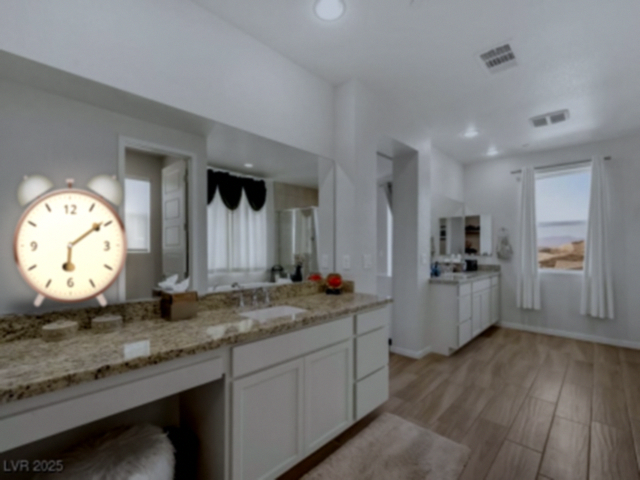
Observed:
6:09
